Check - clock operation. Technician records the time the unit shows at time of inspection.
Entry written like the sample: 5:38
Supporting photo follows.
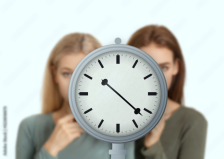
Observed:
10:22
